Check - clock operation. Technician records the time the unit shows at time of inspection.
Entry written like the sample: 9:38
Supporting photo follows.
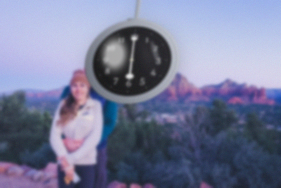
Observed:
6:00
